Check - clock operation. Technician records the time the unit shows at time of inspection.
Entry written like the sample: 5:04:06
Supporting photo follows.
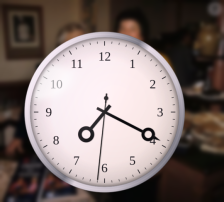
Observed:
7:19:31
